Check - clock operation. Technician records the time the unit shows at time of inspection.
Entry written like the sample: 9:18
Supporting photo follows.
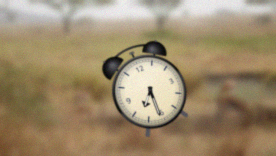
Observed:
7:31
